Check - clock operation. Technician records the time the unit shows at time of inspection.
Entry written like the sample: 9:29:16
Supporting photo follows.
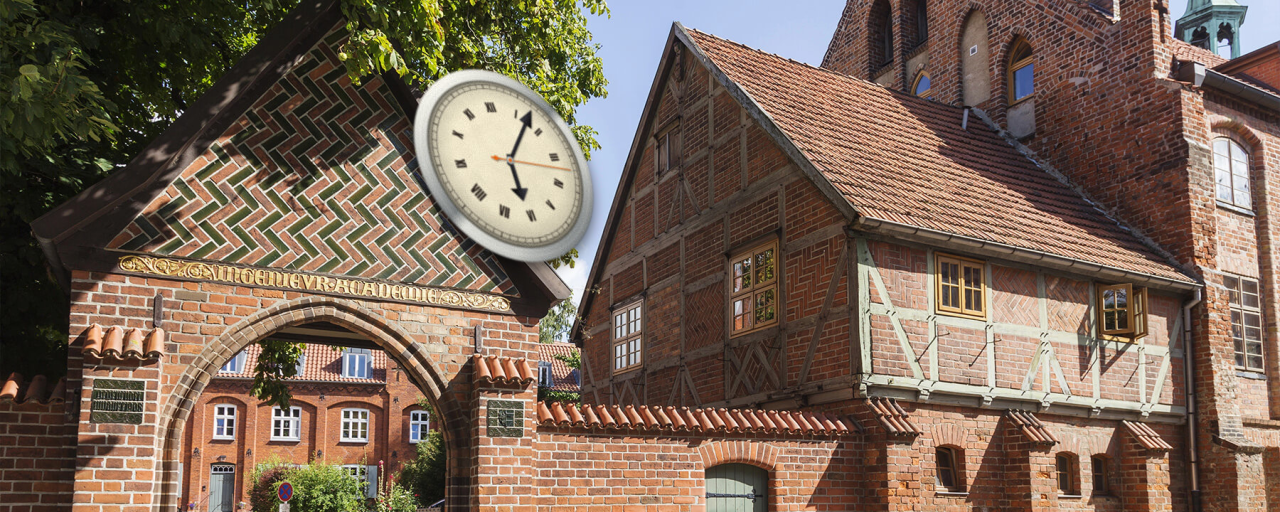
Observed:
6:07:17
